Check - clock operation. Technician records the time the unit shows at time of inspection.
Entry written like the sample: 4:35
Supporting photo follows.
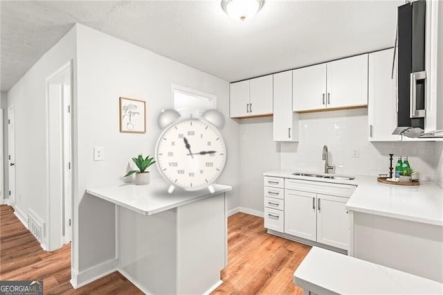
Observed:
11:14
